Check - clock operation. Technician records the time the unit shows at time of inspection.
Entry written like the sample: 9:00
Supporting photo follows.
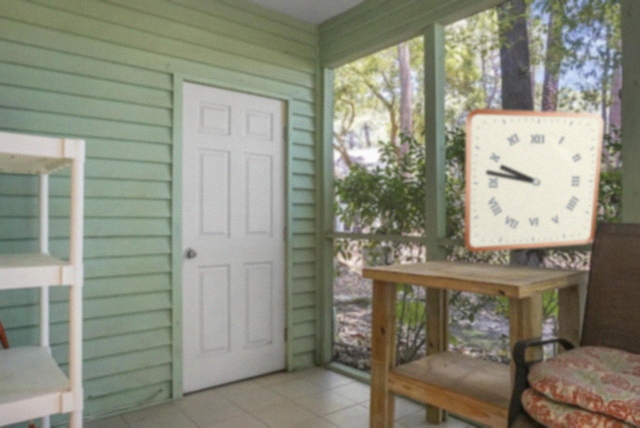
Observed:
9:47
